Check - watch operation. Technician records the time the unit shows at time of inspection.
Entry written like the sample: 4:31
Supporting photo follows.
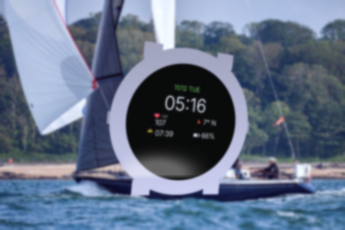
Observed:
5:16
